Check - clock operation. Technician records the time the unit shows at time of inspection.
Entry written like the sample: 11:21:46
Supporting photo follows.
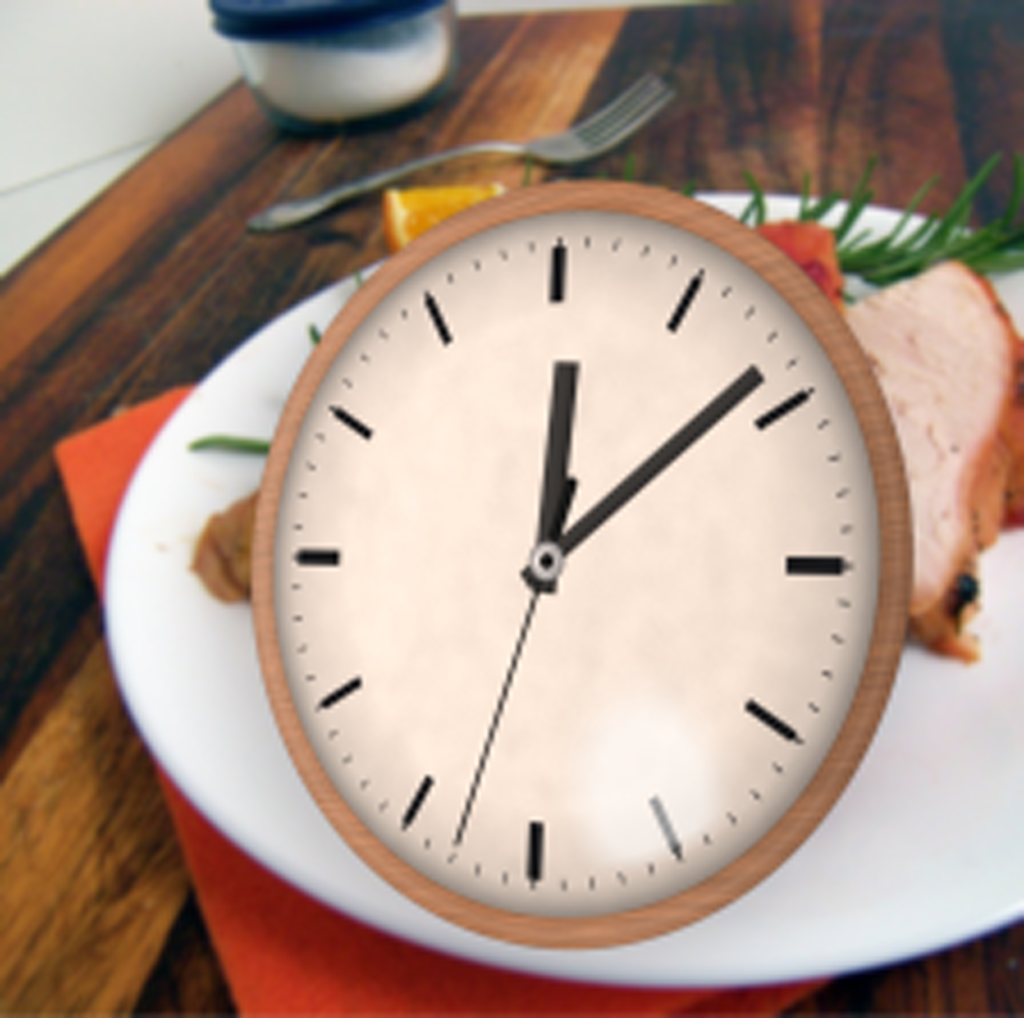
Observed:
12:08:33
